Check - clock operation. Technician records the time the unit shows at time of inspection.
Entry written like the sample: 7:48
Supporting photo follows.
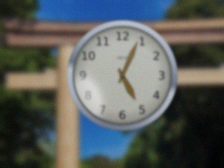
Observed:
5:04
